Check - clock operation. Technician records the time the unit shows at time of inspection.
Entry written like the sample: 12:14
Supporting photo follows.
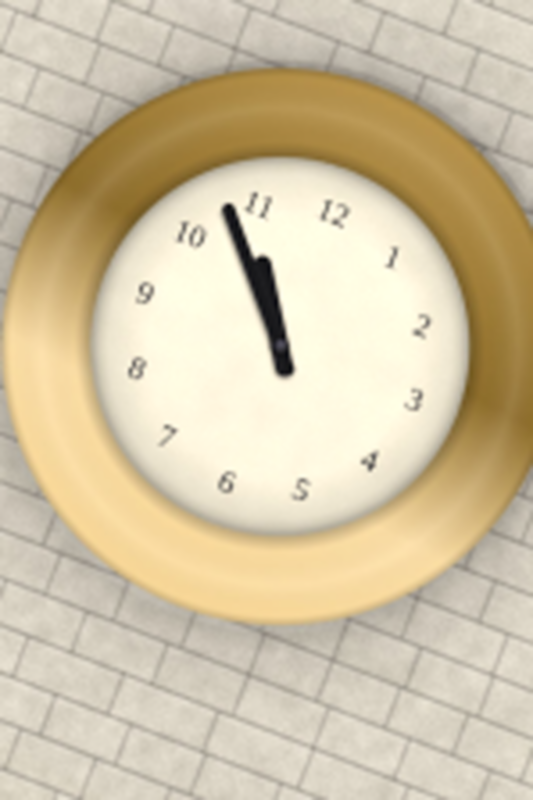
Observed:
10:53
